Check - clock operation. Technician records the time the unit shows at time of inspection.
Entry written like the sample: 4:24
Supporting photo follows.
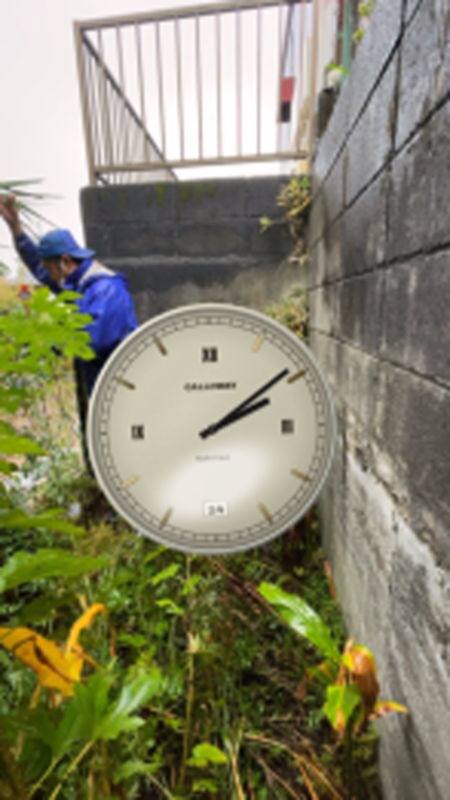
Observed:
2:09
